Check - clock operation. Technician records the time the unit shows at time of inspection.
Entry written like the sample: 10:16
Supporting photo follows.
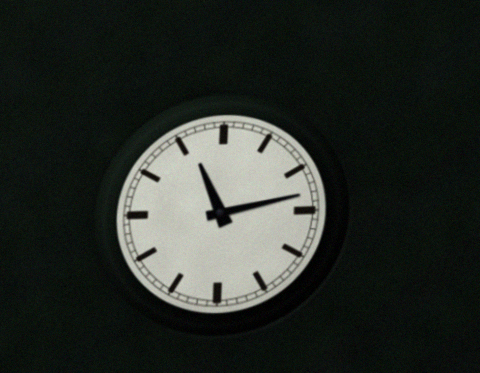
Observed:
11:13
